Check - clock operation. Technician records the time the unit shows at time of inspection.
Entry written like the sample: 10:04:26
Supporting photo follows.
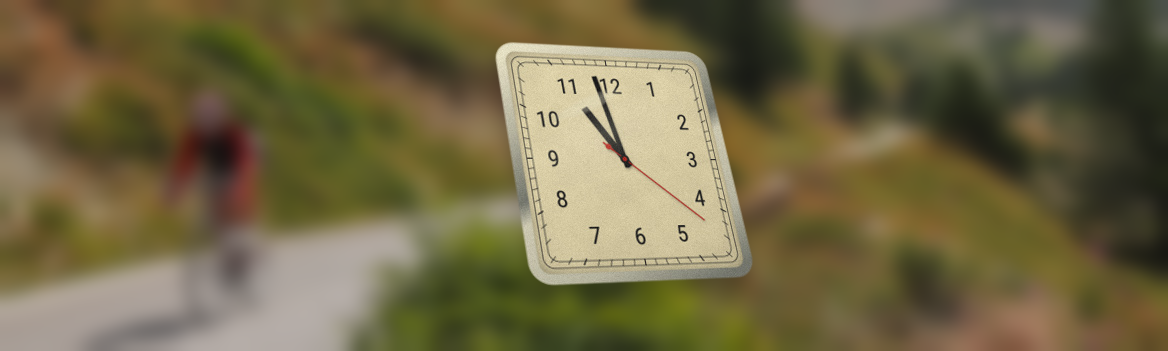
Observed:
10:58:22
